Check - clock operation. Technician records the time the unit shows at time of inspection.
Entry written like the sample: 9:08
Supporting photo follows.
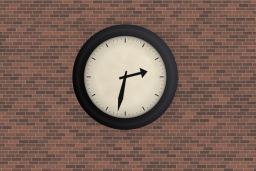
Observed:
2:32
